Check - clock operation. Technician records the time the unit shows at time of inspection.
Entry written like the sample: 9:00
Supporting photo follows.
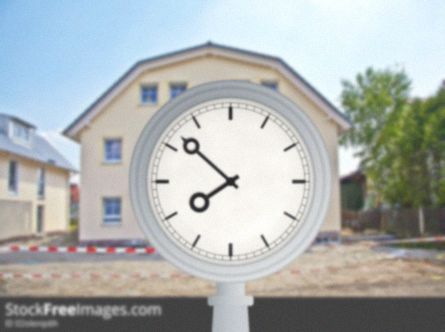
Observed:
7:52
